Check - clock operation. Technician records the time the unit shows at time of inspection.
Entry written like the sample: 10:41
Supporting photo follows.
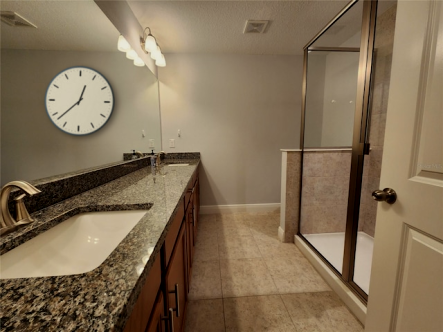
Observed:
12:38
